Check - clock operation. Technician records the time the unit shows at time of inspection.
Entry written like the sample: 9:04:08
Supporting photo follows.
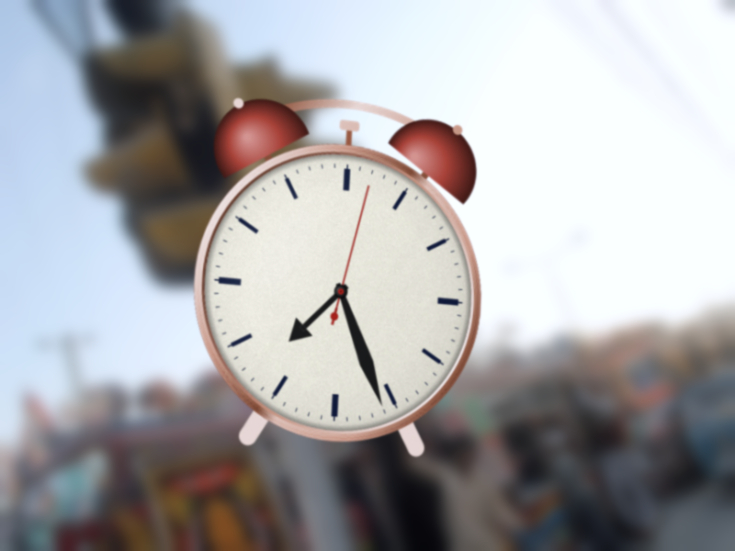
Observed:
7:26:02
